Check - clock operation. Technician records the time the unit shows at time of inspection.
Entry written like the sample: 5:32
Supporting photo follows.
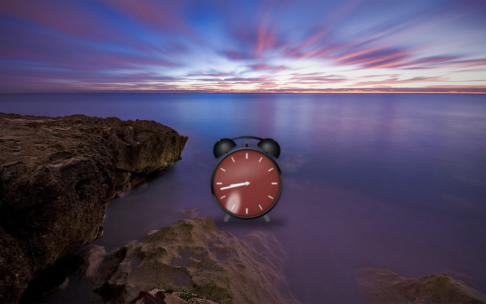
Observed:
8:43
